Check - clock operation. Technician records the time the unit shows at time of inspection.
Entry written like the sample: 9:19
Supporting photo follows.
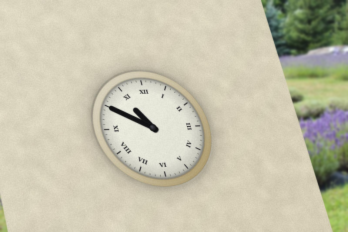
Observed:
10:50
